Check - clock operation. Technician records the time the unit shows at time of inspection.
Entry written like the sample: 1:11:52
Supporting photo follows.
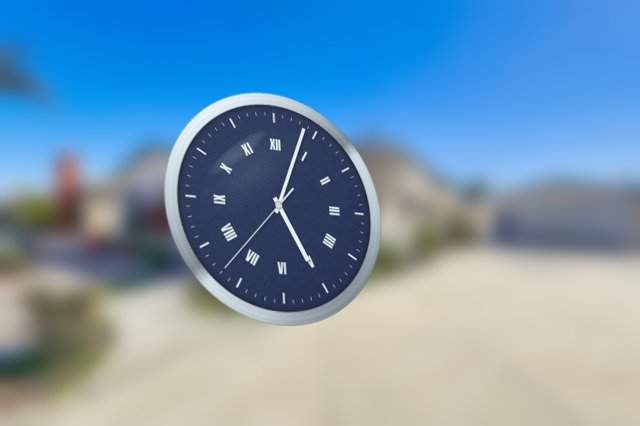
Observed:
5:03:37
